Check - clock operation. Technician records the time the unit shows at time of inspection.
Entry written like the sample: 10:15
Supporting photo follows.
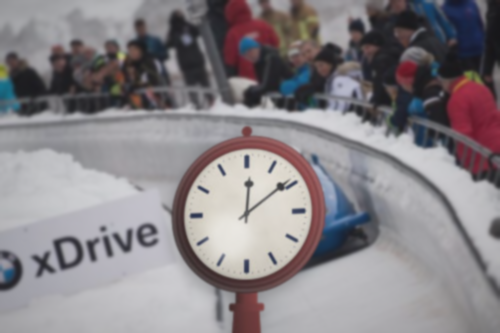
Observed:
12:09
